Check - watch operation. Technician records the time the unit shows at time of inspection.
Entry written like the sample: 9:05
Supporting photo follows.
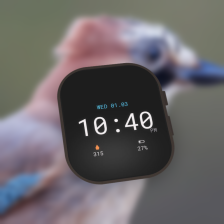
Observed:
10:40
